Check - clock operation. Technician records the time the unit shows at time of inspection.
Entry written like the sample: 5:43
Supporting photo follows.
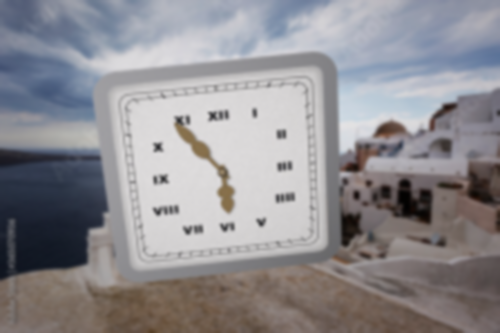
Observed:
5:54
